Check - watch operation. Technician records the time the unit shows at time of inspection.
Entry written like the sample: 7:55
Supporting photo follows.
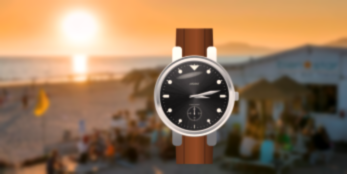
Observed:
3:13
